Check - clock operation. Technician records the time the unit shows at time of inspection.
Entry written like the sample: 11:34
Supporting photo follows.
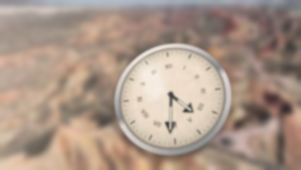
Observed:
4:31
